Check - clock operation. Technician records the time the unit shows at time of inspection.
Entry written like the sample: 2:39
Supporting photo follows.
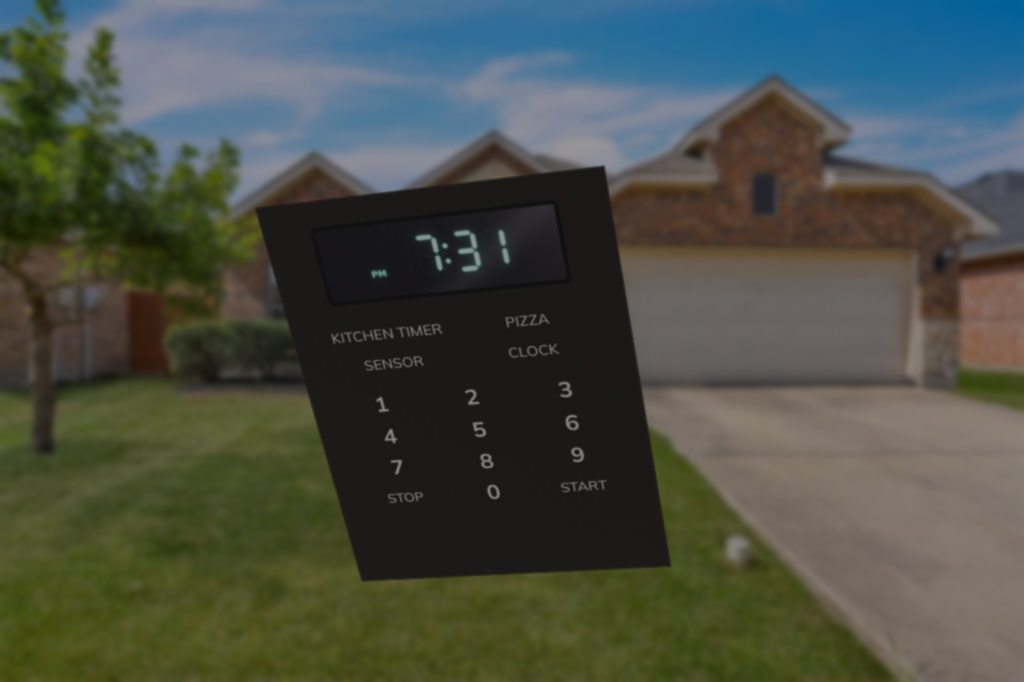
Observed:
7:31
